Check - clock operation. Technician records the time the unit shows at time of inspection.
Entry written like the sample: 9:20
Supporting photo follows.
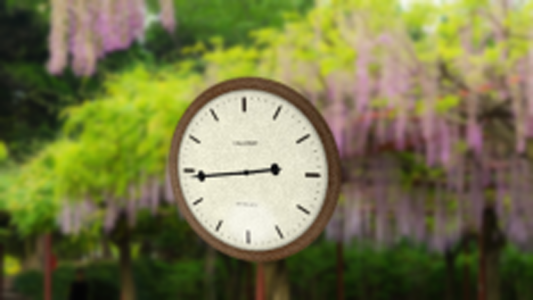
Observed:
2:44
